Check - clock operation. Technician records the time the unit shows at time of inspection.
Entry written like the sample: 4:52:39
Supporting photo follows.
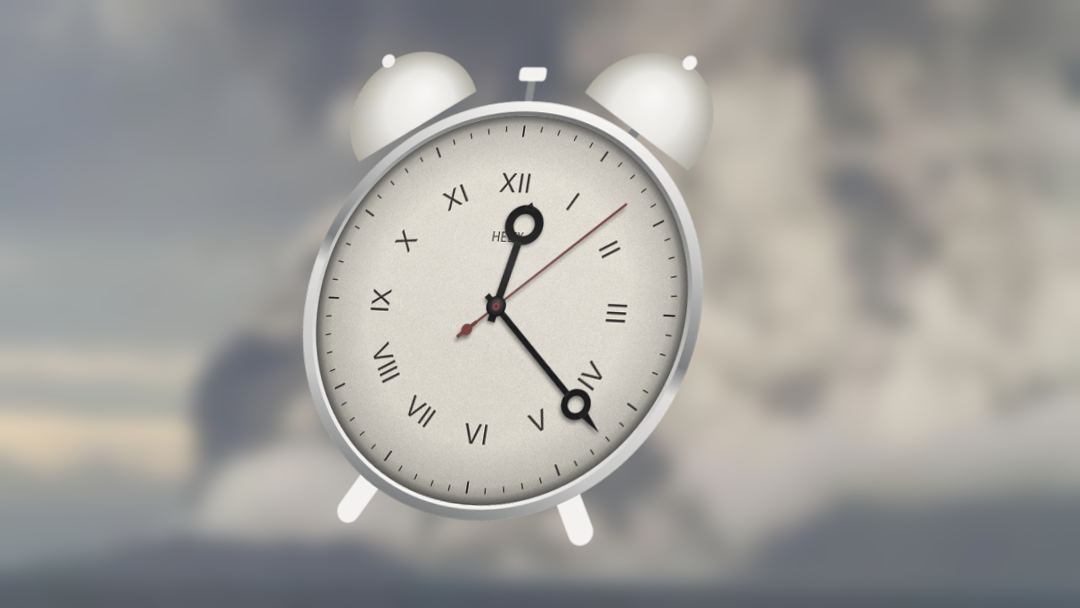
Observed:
12:22:08
